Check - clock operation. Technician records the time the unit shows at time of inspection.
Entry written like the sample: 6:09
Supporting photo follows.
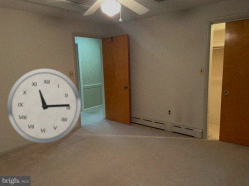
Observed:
11:14
